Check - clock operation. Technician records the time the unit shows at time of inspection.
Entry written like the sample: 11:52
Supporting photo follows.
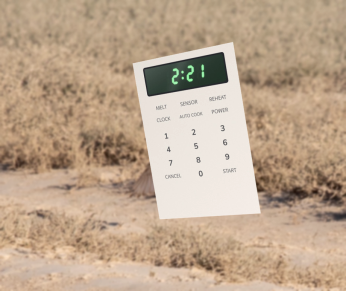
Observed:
2:21
